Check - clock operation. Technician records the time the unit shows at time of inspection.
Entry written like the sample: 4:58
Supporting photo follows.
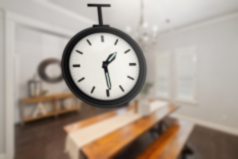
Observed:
1:29
